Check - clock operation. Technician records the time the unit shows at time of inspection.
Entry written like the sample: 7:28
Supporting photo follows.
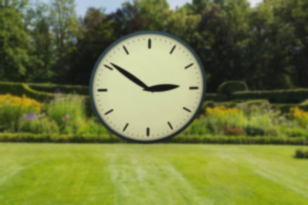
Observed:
2:51
